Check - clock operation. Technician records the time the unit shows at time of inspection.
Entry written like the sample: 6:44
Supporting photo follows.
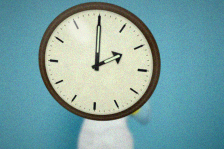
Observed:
2:00
